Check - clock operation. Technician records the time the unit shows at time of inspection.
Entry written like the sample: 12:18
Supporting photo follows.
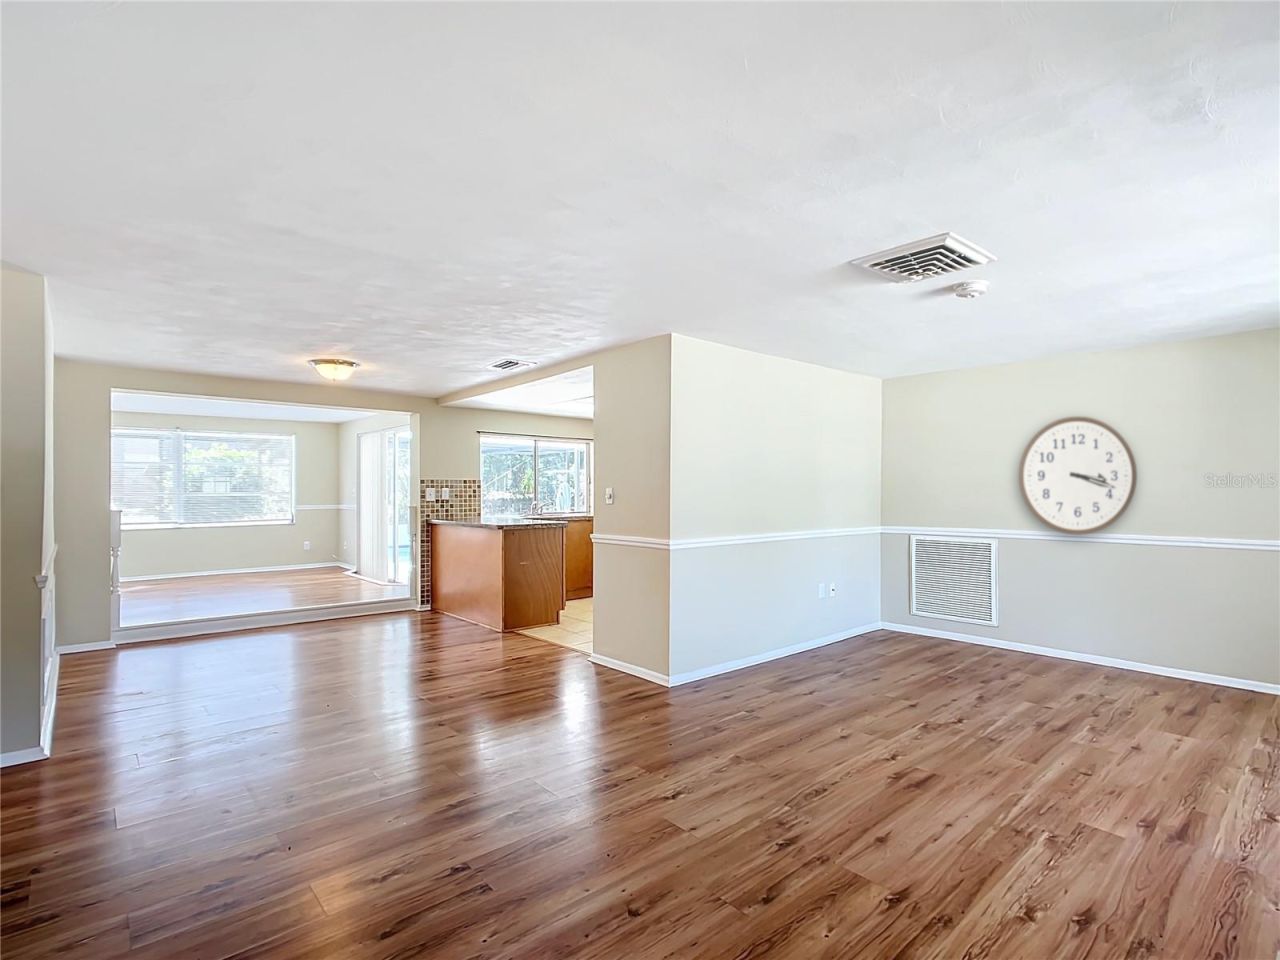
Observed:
3:18
